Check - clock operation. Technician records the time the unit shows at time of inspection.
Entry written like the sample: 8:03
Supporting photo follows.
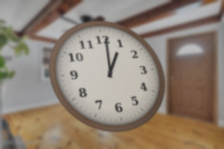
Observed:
1:01
